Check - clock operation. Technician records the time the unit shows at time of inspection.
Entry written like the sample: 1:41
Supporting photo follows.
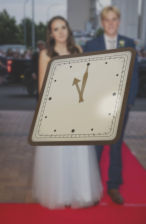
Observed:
11:00
